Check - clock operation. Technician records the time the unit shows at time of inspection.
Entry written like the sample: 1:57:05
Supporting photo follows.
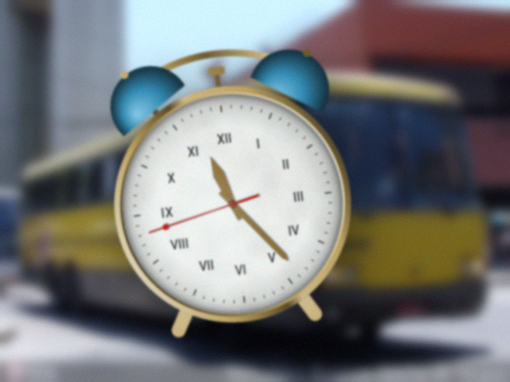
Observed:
11:23:43
